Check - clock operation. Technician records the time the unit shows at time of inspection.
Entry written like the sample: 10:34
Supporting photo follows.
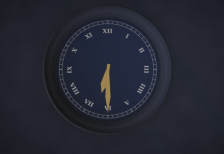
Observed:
6:30
